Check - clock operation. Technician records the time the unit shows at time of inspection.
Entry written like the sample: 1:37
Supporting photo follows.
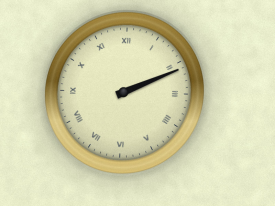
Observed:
2:11
